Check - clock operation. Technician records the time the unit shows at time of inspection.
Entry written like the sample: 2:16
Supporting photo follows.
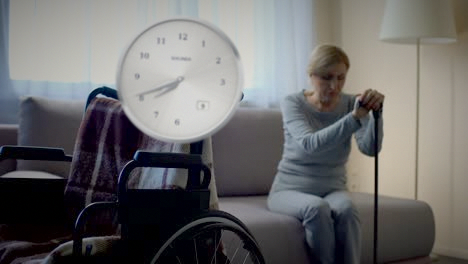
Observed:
7:41
